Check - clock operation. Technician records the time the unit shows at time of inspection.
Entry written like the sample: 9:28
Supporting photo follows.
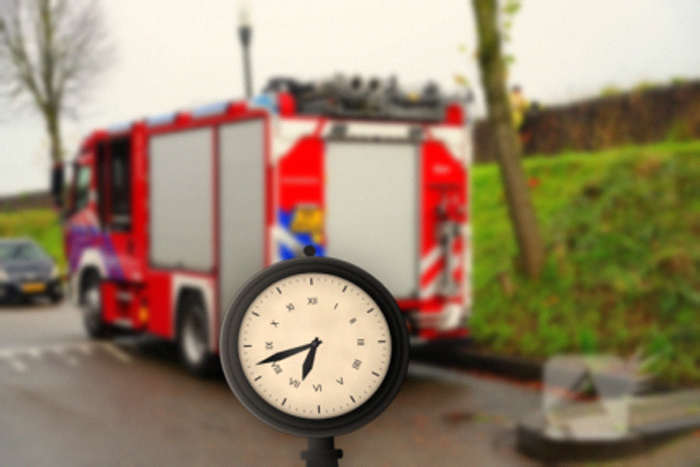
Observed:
6:42
